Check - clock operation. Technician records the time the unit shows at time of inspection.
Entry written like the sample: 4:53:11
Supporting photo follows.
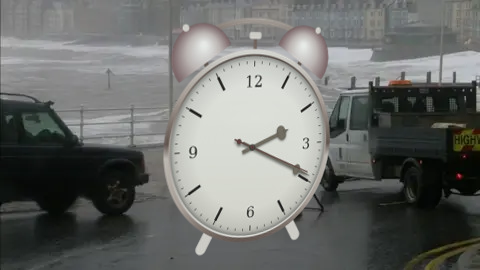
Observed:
2:19:19
